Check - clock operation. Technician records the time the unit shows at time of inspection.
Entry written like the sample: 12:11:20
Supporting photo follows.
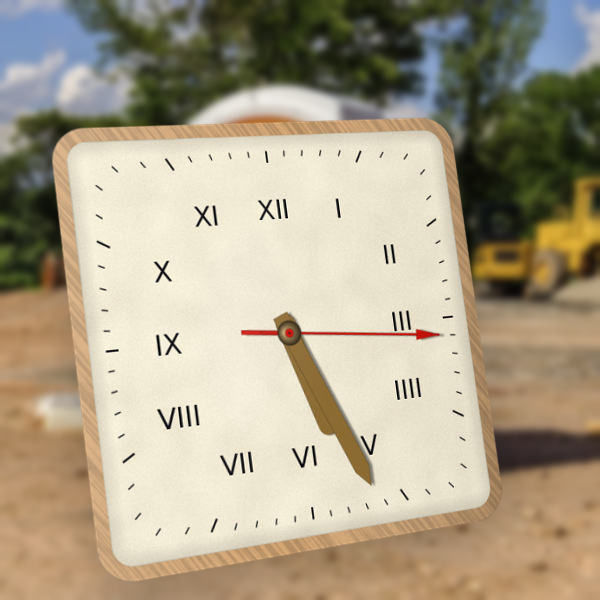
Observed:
5:26:16
